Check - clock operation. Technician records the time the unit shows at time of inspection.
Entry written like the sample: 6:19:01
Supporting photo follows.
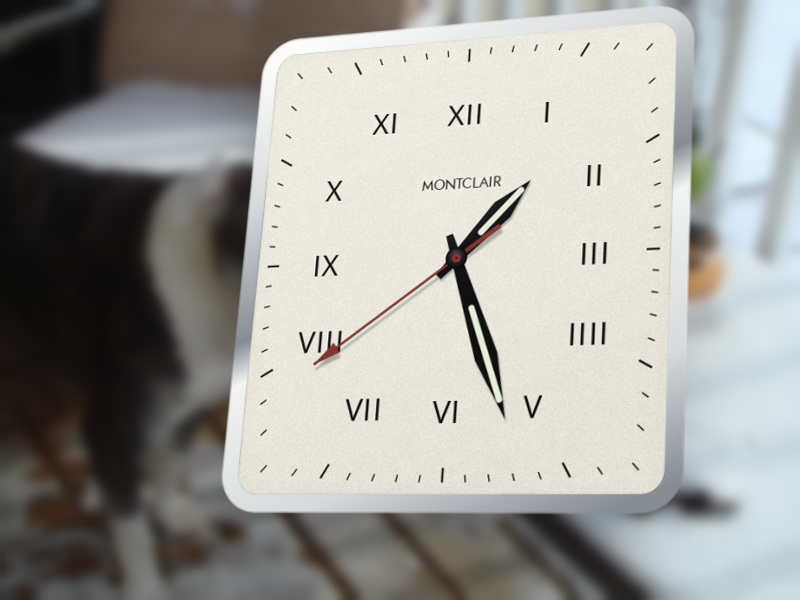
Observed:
1:26:39
